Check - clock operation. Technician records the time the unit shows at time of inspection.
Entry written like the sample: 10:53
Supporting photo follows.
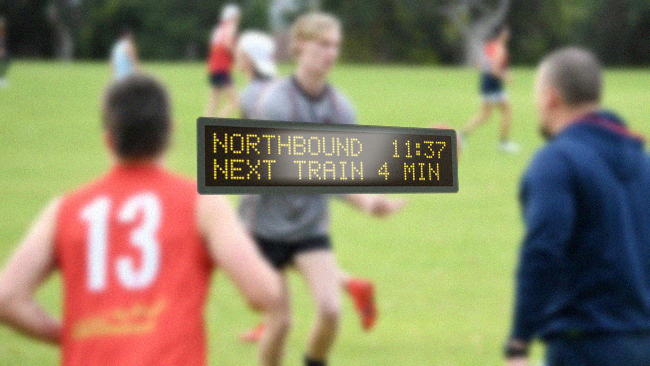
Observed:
11:37
